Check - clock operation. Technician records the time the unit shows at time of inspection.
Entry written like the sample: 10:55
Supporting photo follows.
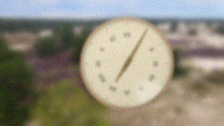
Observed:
7:05
